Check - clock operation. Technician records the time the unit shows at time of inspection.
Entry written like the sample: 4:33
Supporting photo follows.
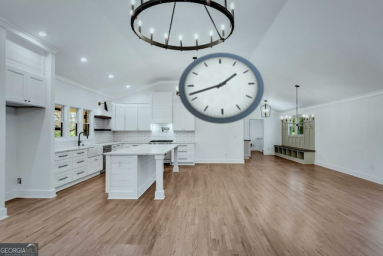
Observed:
1:42
